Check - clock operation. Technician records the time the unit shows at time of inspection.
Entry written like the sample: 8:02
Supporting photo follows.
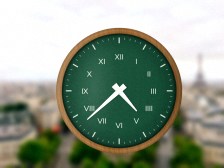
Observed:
4:38
